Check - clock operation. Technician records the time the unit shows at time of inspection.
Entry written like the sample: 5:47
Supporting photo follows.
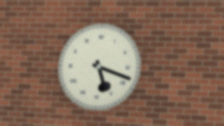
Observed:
5:18
